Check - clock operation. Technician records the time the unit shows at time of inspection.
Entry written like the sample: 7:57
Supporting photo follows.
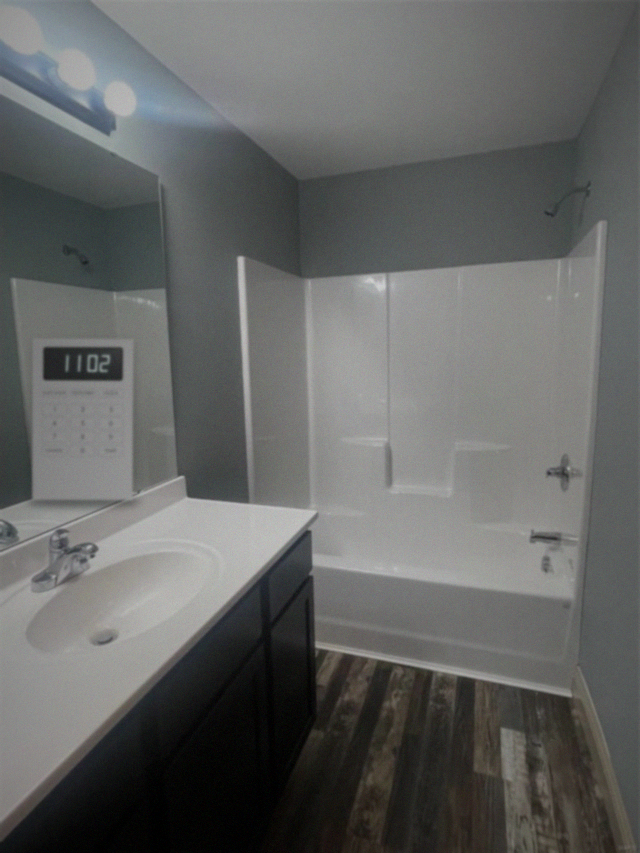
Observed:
11:02
